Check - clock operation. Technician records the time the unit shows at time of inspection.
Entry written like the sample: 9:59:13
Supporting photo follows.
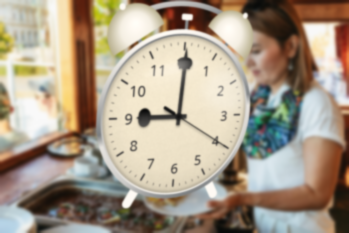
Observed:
9:00:20
